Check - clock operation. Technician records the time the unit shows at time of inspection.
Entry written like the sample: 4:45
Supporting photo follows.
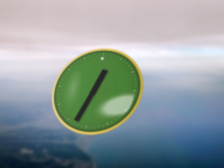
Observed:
12:33
